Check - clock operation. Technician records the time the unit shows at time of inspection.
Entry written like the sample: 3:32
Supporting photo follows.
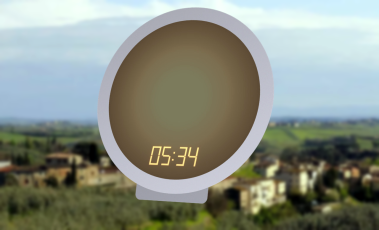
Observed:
5:34
